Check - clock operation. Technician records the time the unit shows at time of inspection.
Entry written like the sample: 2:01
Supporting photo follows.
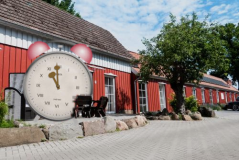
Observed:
10:59
